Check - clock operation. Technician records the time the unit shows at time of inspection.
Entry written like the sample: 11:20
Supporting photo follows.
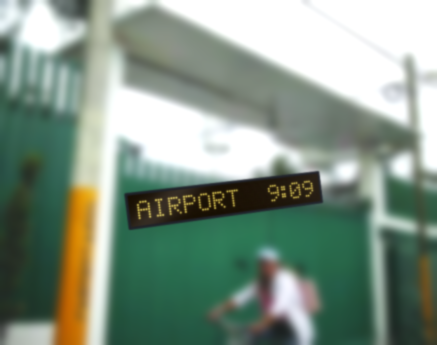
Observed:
9:09
